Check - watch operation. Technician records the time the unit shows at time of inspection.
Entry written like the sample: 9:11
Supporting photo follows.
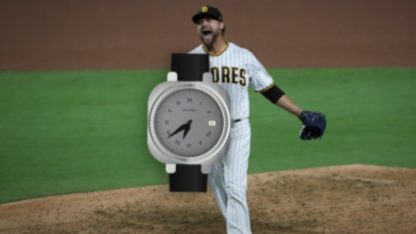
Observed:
6:39
